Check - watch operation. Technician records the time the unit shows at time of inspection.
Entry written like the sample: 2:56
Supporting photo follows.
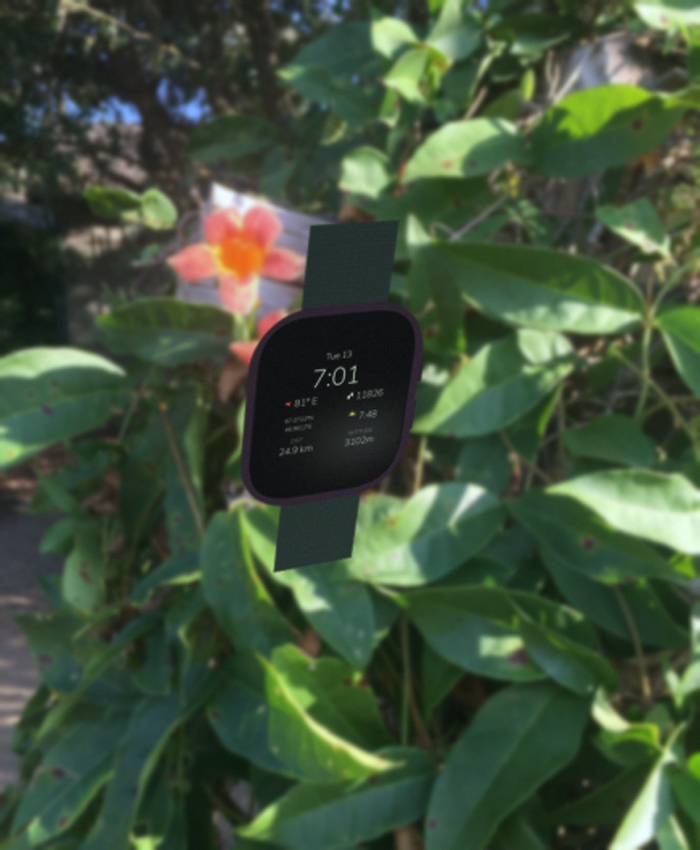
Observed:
7:01
